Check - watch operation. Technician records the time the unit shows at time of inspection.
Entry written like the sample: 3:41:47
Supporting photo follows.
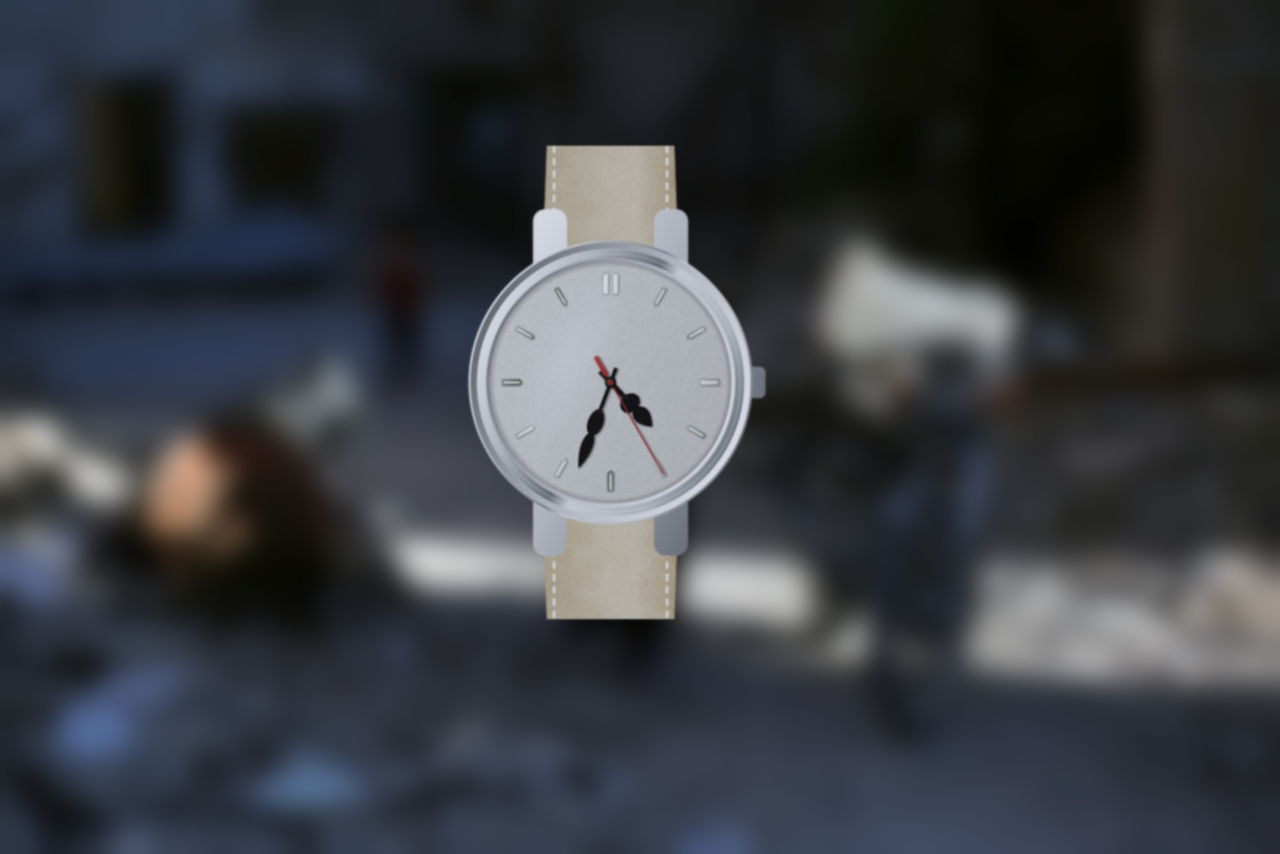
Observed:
4:33:25
